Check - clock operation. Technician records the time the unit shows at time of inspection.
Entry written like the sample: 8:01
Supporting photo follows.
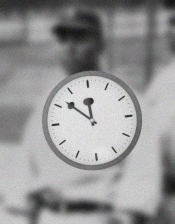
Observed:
11:52
